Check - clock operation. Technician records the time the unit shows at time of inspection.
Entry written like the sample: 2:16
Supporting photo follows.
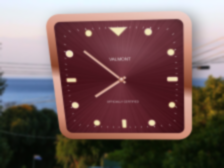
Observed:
7:52
